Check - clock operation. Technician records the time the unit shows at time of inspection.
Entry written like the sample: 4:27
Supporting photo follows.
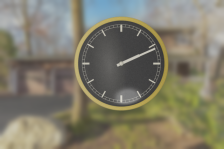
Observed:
2:11
